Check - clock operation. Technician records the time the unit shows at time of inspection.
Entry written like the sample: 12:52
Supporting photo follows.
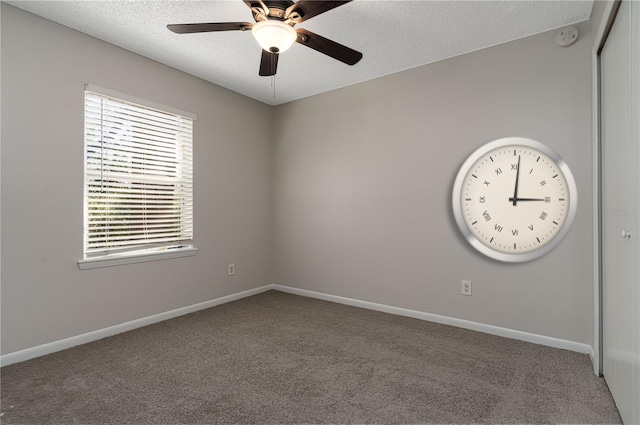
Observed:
3:01
